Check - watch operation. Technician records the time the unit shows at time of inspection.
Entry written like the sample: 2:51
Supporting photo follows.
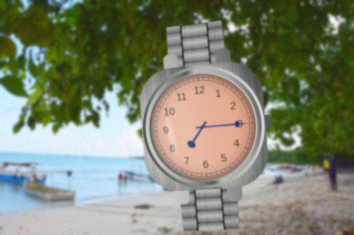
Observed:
7:15
